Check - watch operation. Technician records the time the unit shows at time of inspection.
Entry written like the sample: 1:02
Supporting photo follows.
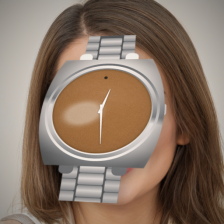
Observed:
12:29
